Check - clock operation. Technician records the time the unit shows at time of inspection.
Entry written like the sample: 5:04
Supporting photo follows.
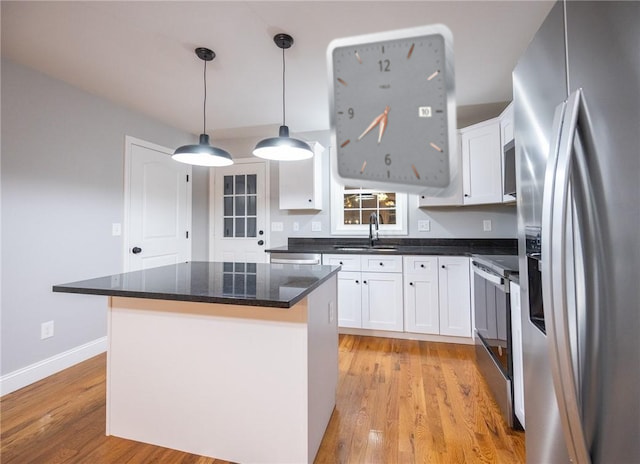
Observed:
6:39
